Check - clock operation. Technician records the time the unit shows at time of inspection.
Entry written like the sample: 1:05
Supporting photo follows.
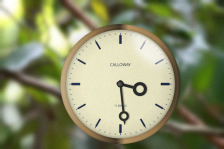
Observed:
3:29
